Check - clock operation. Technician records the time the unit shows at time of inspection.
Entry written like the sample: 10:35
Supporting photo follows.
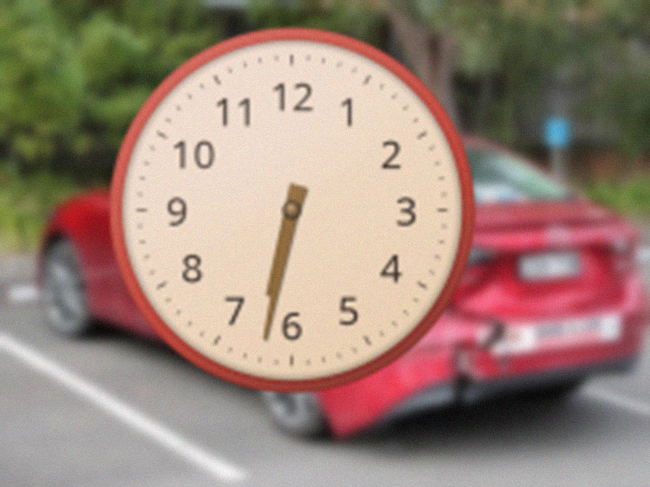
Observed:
6:32
